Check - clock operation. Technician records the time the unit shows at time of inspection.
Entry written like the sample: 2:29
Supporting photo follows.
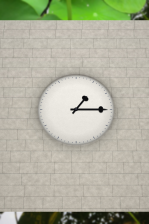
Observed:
1:15
